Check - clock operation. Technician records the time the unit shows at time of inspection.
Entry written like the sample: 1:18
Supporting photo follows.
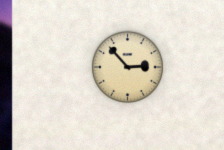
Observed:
2:53
